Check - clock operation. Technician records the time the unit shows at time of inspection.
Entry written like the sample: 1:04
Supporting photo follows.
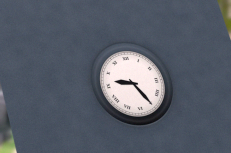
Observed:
9:25
